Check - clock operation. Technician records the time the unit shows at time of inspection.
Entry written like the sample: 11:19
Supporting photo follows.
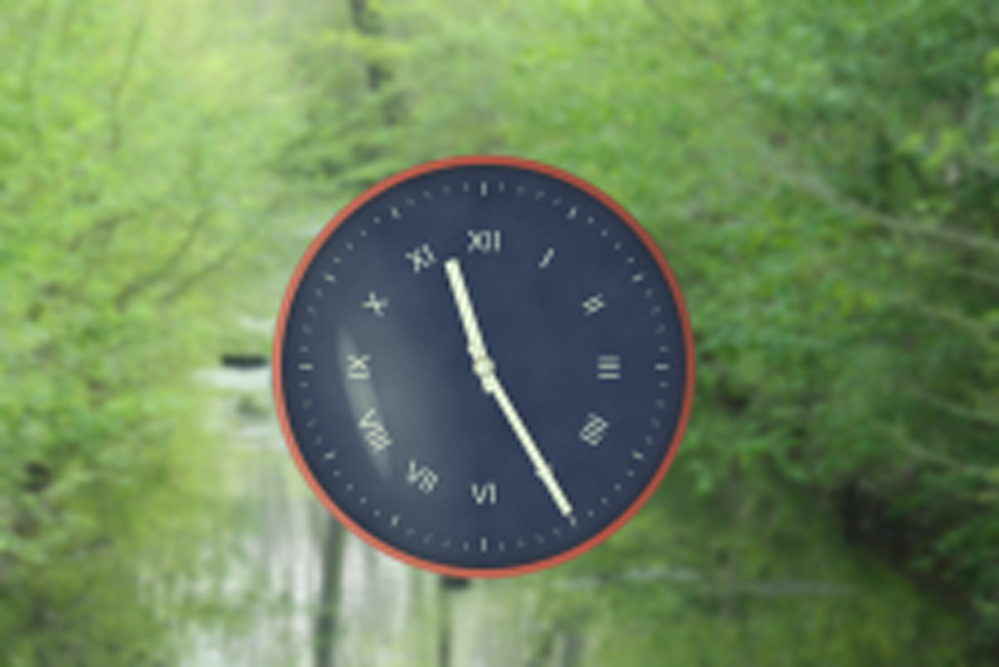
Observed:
11:25
